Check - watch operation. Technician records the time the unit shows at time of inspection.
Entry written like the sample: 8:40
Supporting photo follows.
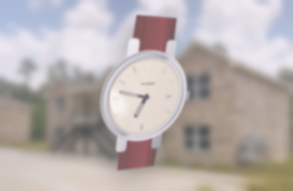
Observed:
6:47
